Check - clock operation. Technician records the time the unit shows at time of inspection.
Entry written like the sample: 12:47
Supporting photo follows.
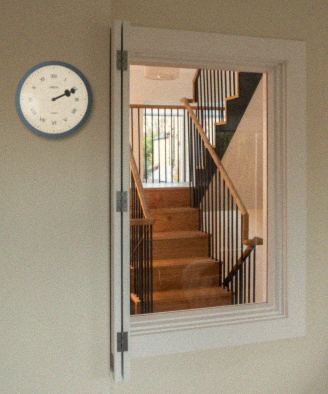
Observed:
2:11
